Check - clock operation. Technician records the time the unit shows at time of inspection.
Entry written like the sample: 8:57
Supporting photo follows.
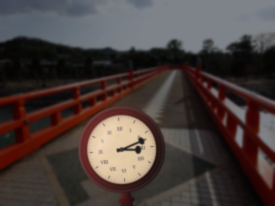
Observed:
3:12
